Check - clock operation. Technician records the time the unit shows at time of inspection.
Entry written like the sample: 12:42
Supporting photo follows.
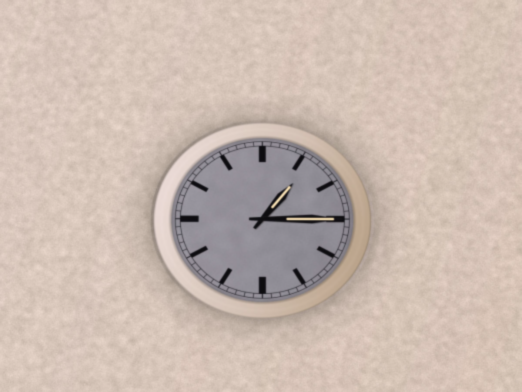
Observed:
1:15
